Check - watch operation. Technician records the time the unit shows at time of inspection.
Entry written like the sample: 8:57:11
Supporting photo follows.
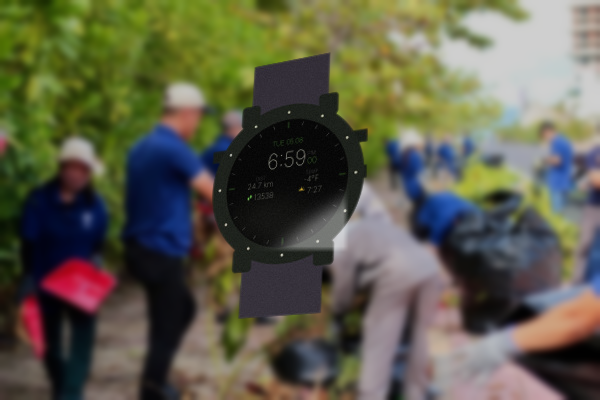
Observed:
6:59:00
